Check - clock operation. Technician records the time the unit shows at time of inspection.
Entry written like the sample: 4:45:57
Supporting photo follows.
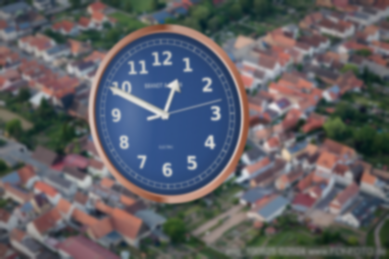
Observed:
12:49:13
